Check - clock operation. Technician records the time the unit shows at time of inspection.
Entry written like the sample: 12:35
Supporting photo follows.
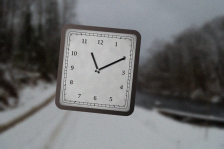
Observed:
11:10
